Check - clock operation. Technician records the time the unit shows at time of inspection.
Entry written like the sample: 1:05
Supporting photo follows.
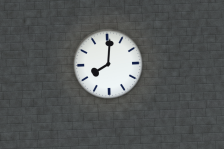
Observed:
8:01
